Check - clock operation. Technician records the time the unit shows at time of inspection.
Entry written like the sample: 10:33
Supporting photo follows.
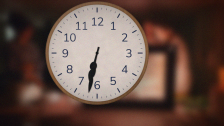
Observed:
6:32
